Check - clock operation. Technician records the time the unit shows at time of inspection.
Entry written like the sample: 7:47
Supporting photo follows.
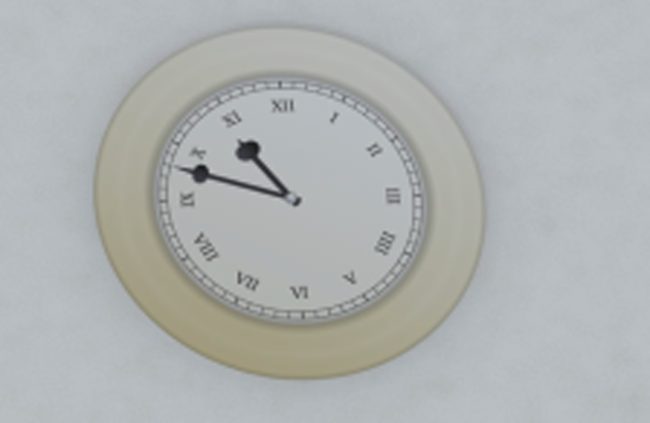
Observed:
10:48
